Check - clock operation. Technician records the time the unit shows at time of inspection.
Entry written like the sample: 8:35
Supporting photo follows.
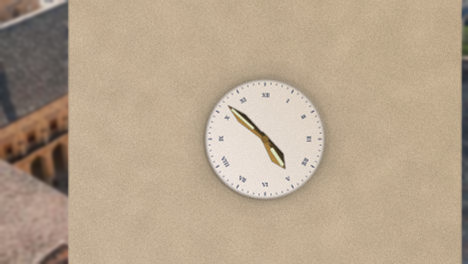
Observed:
4:52
